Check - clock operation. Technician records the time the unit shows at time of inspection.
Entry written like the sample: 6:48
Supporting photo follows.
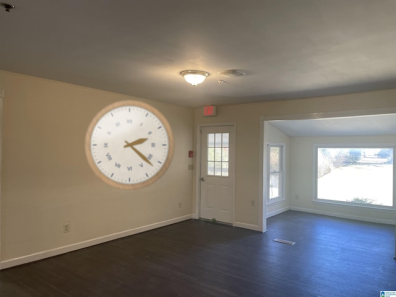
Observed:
2:22
